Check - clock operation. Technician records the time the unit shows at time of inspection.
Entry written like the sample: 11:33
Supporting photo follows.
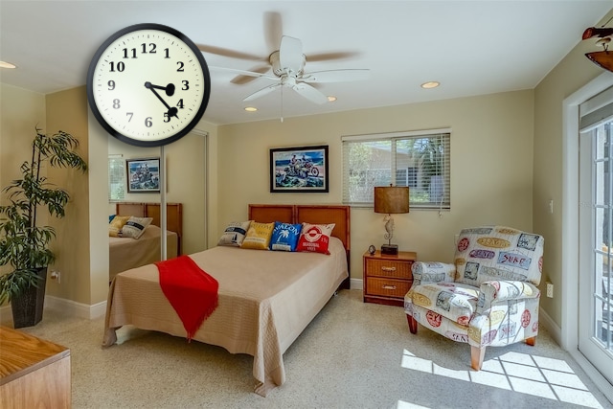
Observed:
3:23
